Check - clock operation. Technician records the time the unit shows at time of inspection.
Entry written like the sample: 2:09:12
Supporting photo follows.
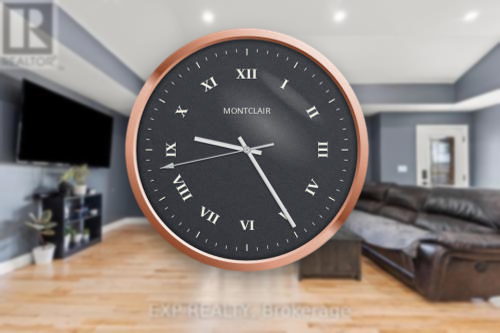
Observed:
9:24:43
